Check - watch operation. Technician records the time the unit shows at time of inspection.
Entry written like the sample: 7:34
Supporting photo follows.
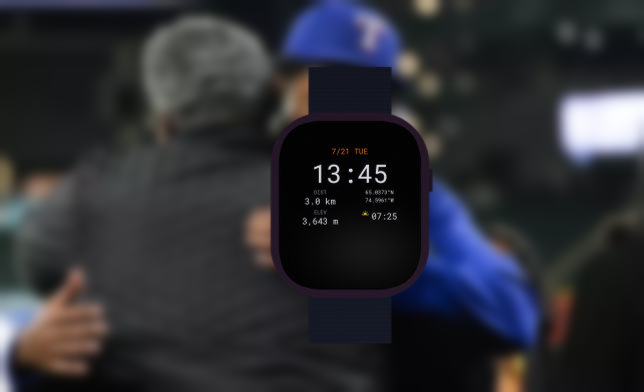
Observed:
13:45
